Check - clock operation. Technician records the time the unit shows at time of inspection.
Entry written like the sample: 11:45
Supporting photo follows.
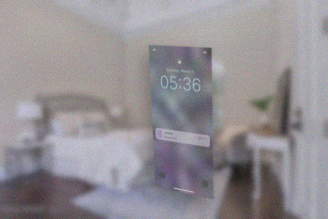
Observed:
5:36
